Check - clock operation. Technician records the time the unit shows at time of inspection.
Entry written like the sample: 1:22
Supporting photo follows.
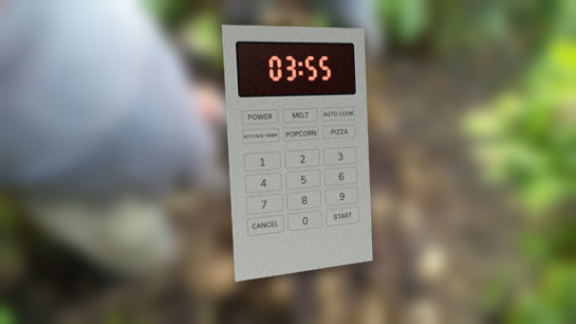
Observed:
3:55
